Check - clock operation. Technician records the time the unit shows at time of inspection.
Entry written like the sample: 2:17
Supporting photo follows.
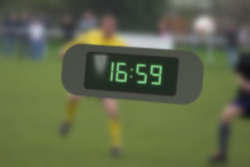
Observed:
16:59
